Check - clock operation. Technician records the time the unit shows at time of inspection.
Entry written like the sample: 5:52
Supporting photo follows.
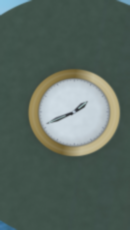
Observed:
1:41
